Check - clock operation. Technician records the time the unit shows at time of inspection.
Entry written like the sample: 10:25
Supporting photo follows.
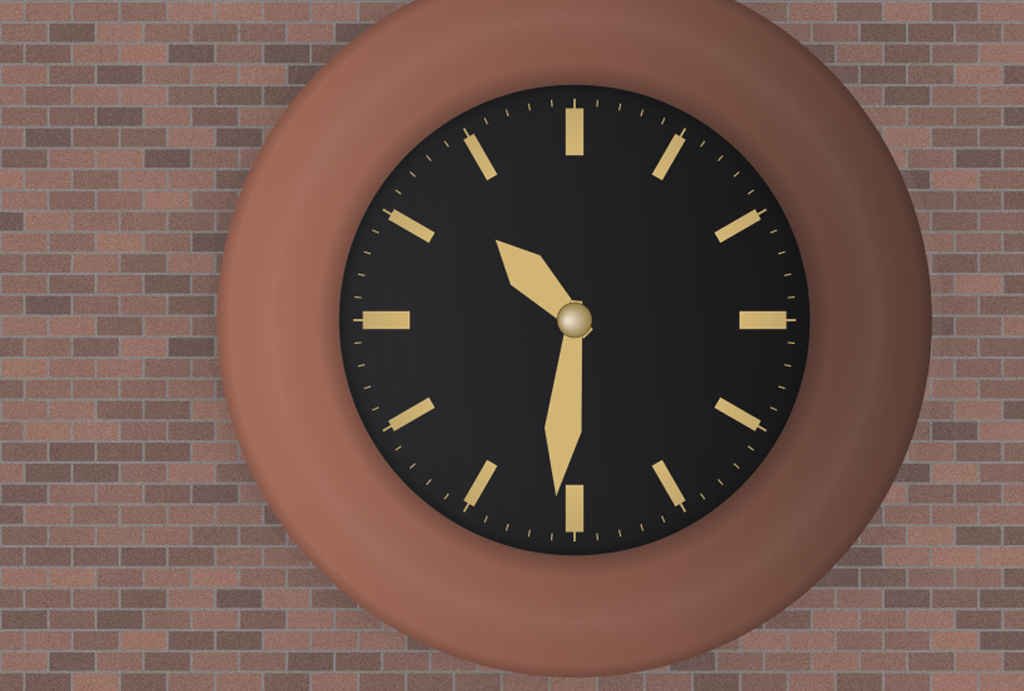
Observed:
10:31
